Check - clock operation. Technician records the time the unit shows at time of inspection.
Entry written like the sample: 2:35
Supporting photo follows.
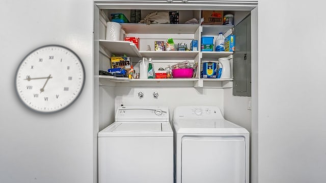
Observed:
6:44
